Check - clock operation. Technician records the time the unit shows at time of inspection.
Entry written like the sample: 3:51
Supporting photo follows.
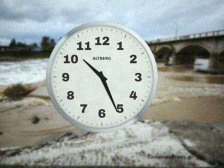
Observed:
10:26
